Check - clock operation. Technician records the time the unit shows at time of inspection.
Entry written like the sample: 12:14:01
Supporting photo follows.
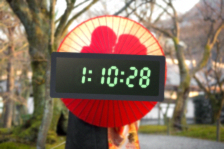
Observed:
1:10:28
